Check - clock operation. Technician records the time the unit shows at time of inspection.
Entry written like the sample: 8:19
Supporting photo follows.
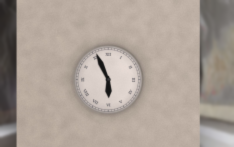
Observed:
5:56
